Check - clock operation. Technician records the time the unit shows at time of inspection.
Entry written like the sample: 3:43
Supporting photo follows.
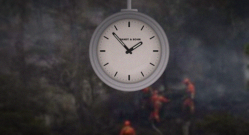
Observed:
1:53
